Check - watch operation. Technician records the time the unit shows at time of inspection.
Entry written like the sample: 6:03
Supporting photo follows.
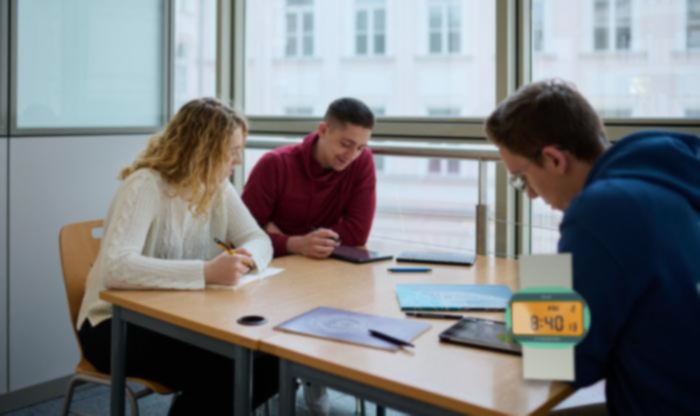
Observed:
8:40
